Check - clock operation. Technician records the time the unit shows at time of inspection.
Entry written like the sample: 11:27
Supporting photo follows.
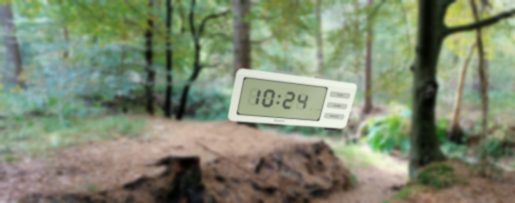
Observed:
10:24
